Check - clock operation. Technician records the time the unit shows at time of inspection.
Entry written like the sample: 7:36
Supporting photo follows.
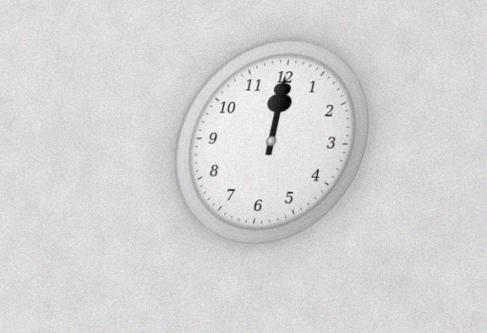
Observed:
12:00
